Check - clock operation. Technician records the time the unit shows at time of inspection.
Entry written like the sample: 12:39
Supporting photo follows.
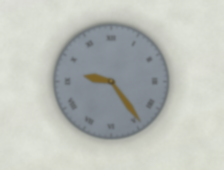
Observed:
9:24
